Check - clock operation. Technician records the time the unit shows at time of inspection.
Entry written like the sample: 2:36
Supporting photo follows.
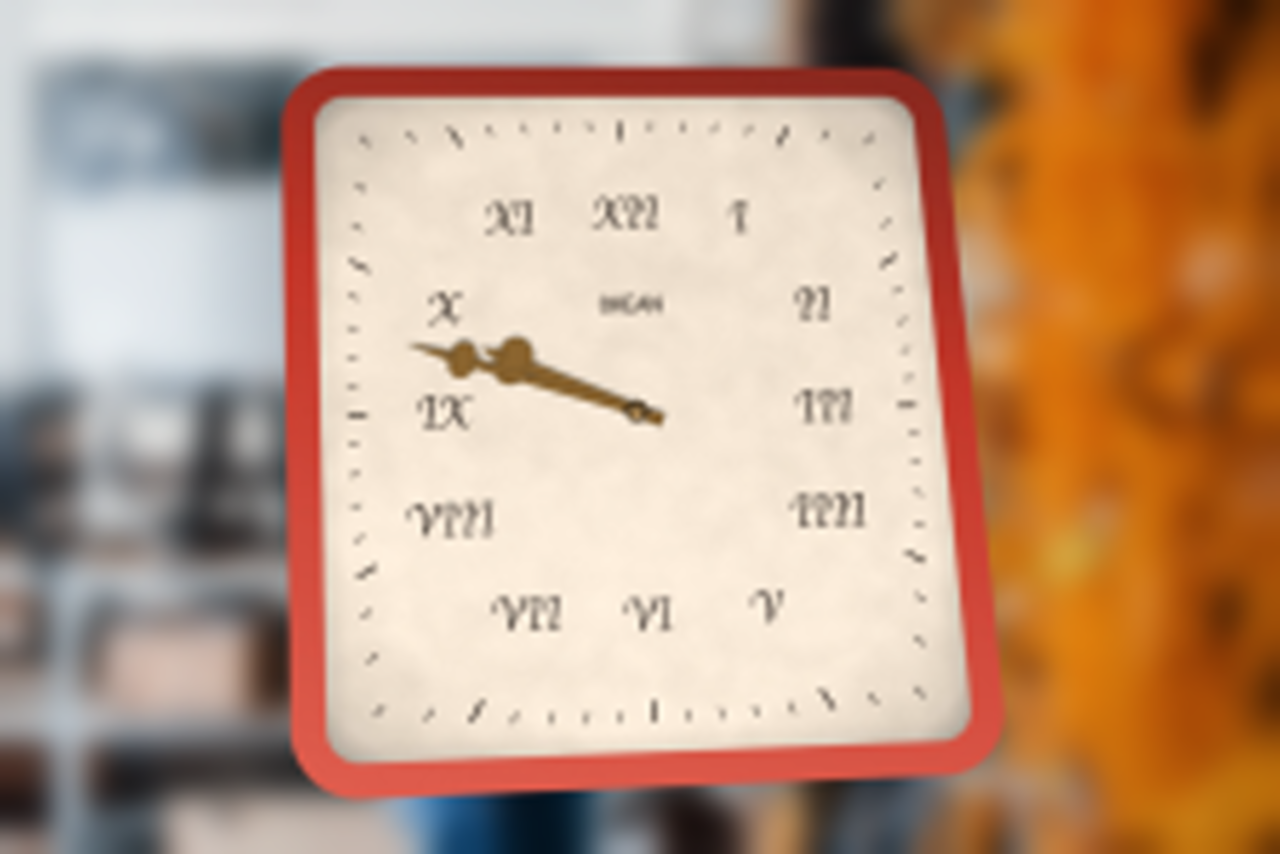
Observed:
9:48
